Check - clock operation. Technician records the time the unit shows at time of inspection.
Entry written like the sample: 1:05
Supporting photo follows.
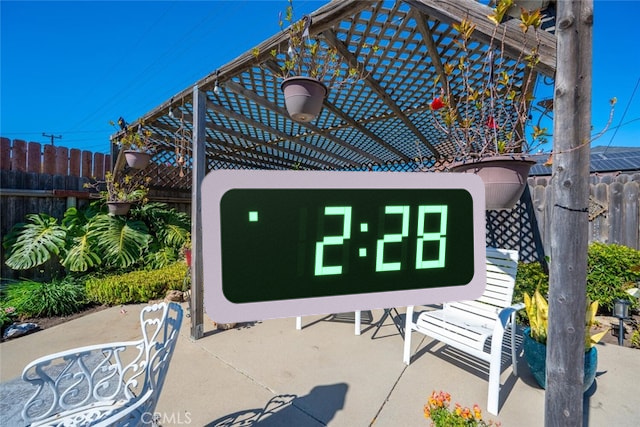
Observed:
2:28
